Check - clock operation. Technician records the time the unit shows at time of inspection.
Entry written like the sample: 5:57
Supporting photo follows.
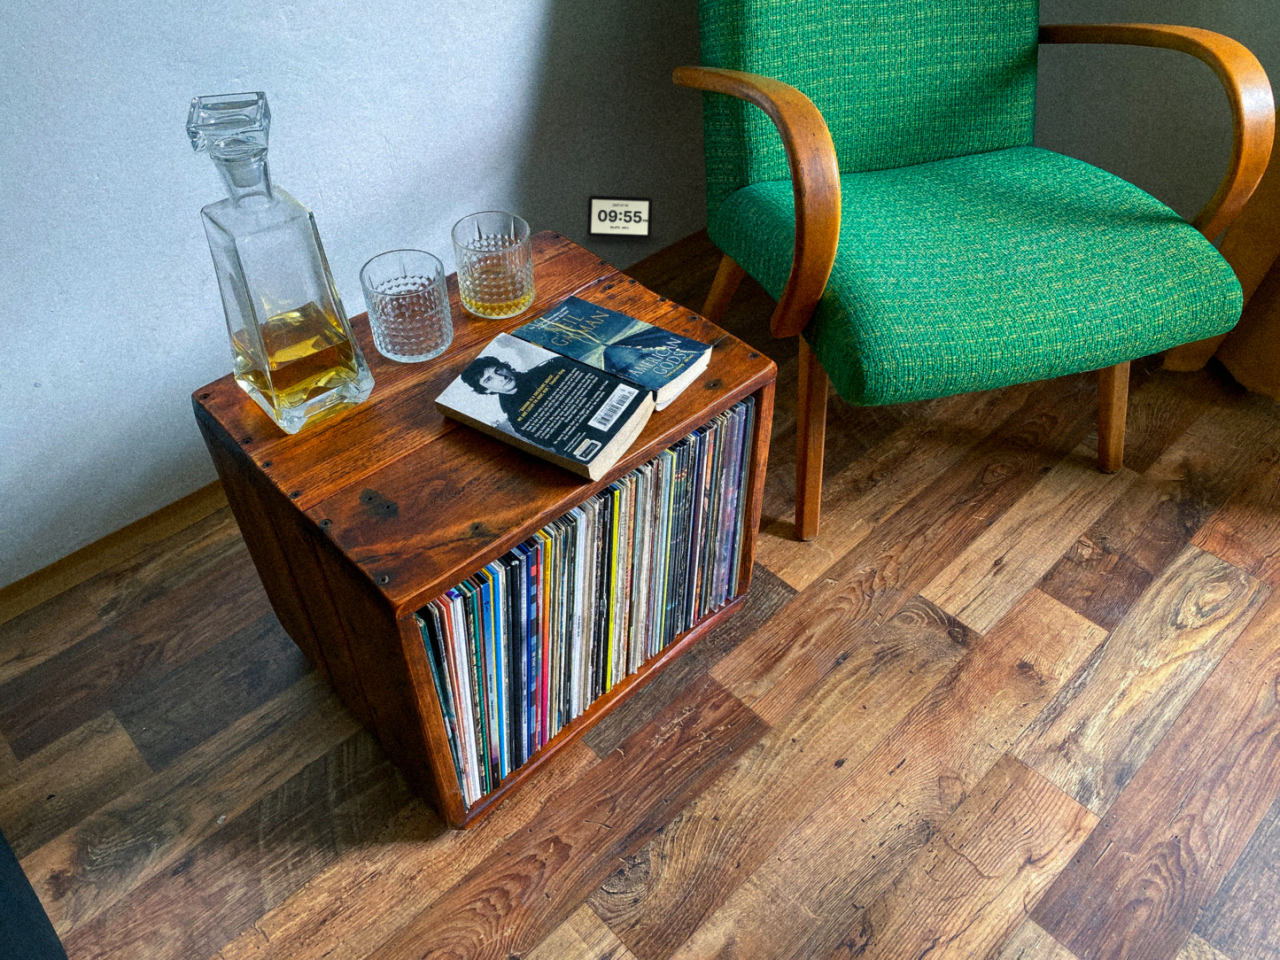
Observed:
9:55
